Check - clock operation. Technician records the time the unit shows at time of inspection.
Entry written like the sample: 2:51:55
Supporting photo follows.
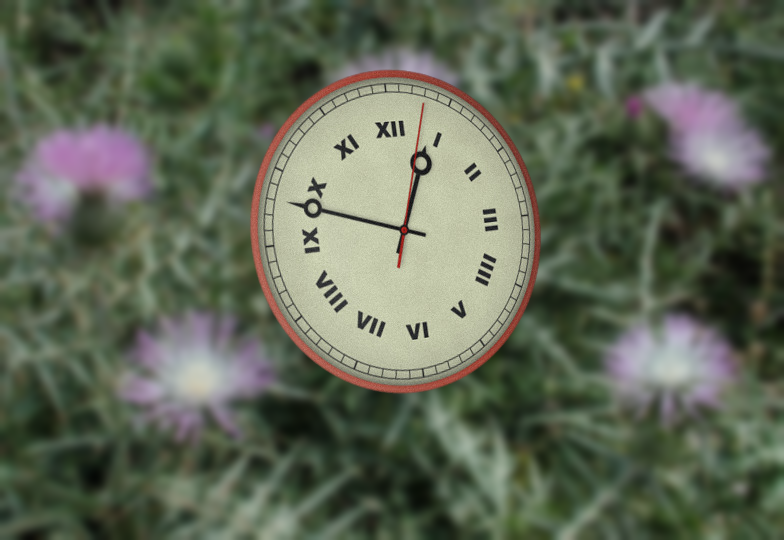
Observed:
12:48:03
